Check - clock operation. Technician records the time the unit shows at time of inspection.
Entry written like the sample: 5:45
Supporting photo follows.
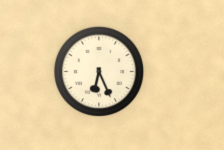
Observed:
6:26
